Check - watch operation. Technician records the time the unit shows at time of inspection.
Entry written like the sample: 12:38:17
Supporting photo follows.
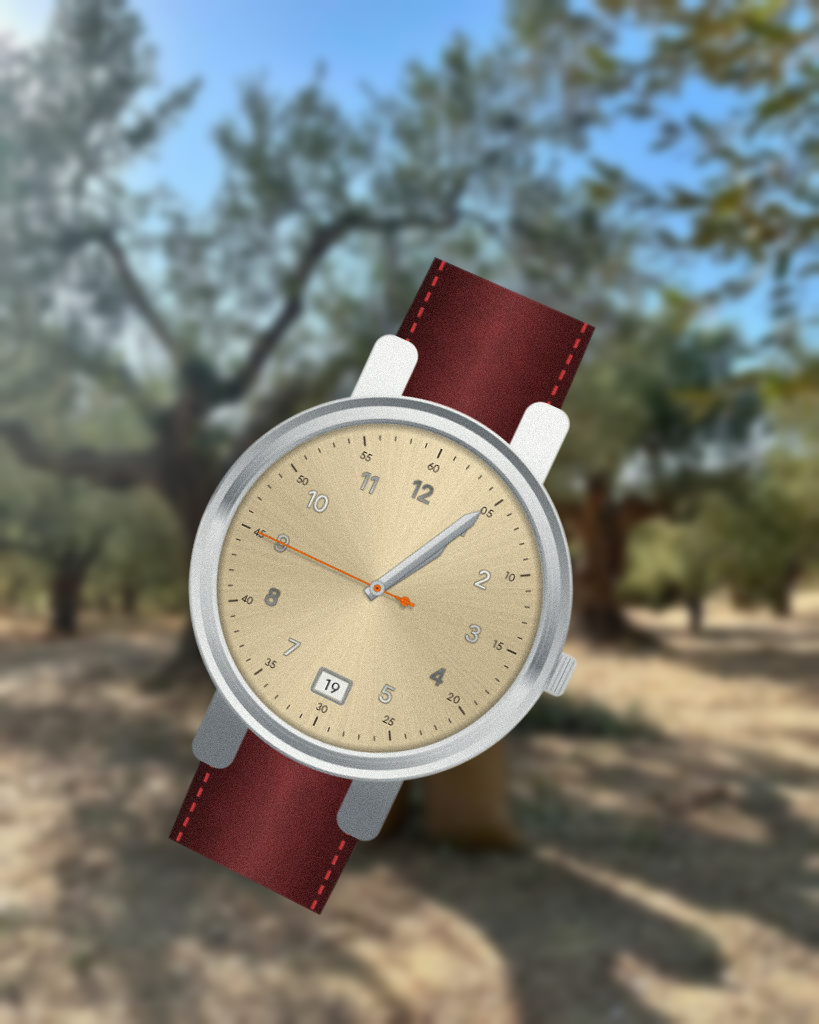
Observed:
1:04:45
